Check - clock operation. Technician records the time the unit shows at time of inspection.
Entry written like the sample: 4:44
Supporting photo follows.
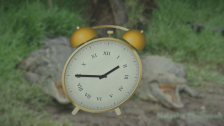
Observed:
1:45
